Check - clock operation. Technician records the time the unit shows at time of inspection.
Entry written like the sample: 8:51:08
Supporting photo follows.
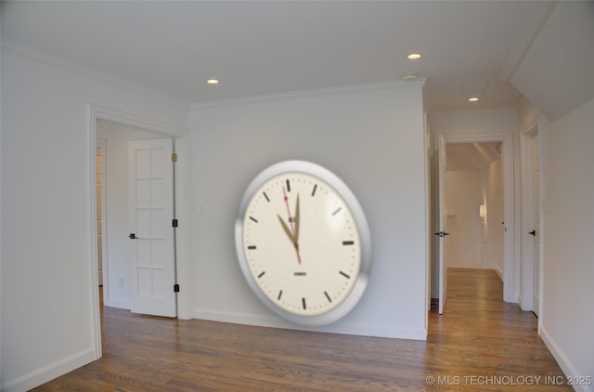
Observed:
11:01:59
